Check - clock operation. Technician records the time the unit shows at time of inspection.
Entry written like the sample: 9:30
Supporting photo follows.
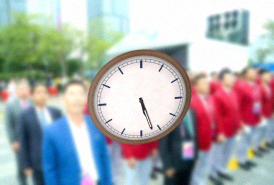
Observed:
5:27
